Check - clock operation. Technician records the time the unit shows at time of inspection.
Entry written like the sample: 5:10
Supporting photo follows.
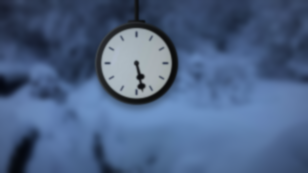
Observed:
5:28
